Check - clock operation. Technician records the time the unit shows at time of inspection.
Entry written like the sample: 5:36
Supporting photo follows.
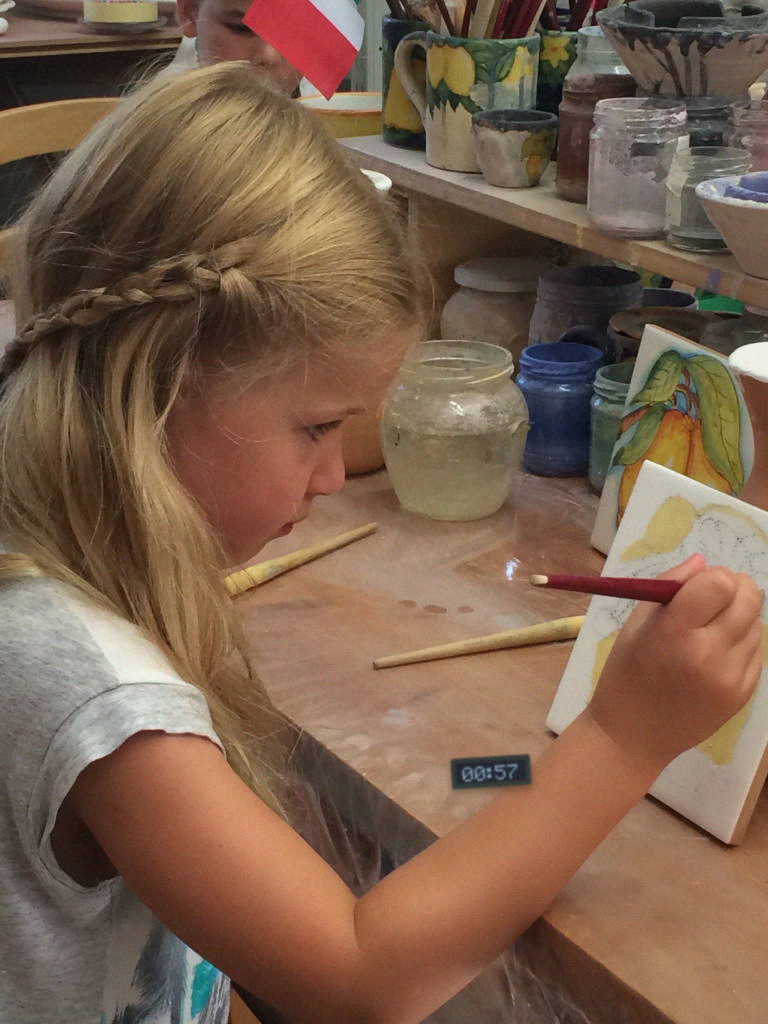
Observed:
0:57
